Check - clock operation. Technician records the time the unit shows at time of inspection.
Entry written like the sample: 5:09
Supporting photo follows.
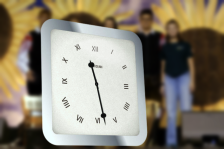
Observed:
11:28
